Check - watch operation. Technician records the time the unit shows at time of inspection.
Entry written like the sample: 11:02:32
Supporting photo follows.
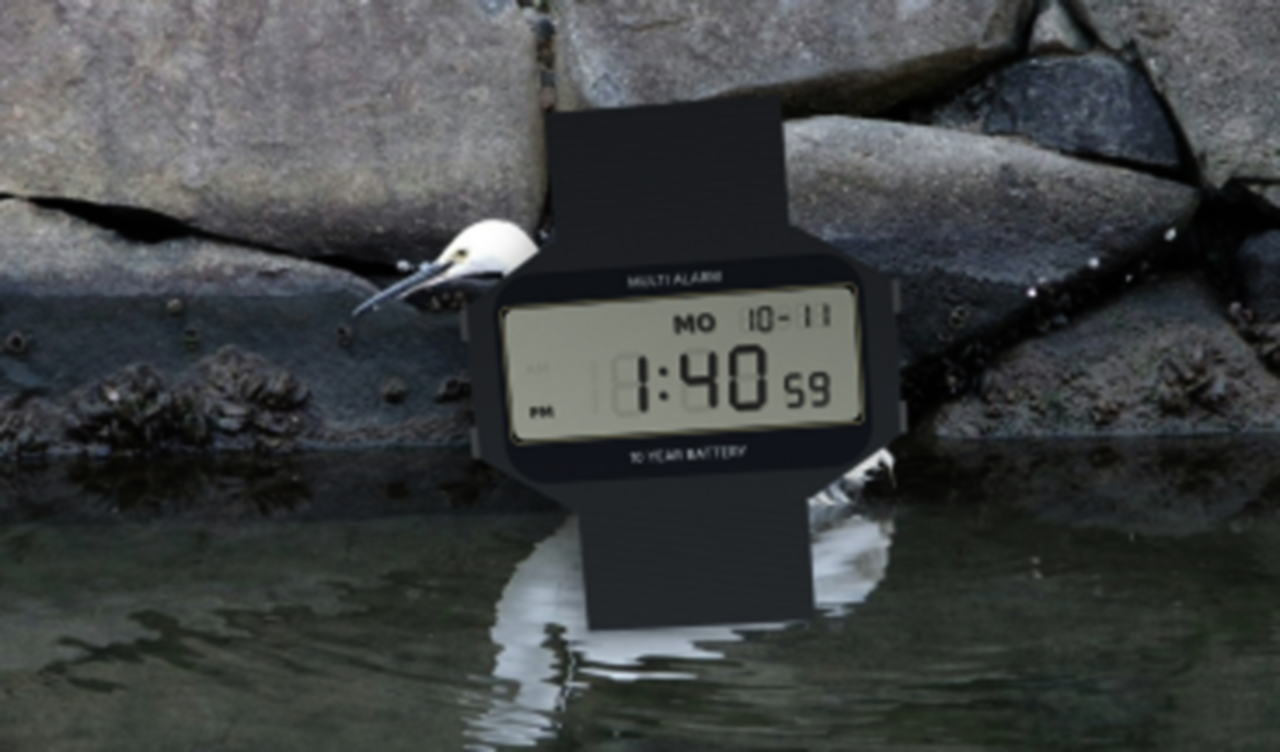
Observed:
1:40:59
